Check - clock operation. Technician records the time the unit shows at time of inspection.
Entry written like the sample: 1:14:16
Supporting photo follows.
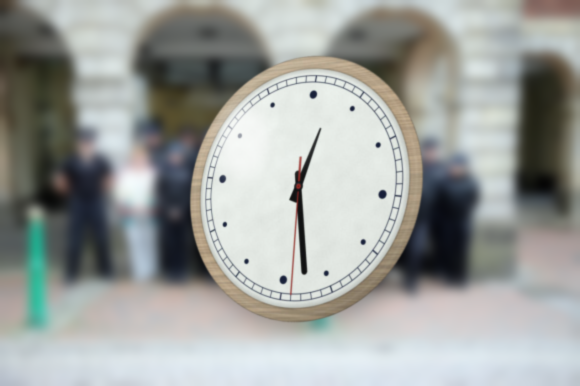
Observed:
12:27:29
